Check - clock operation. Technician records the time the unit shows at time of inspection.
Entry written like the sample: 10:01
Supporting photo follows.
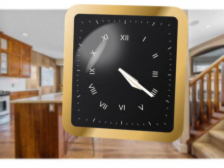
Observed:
4:21
